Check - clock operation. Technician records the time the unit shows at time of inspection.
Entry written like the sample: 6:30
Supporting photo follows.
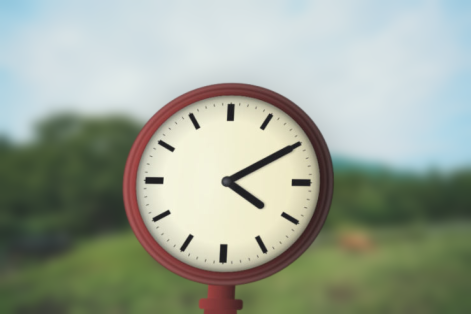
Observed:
4:10
